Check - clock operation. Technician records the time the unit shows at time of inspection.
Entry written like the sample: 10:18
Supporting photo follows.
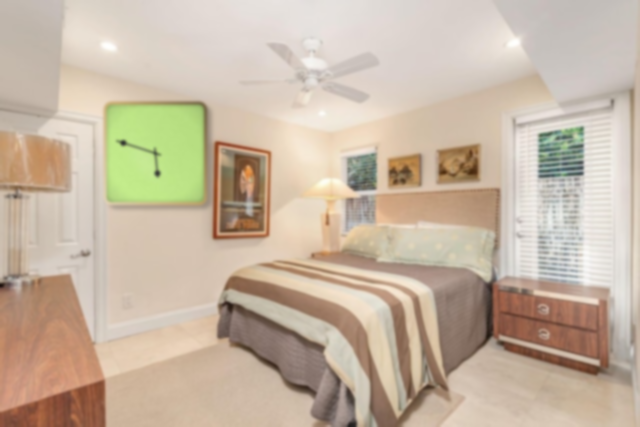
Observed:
5:48
